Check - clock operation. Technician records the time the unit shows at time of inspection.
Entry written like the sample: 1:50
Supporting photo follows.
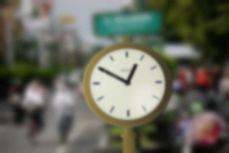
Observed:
12:50
